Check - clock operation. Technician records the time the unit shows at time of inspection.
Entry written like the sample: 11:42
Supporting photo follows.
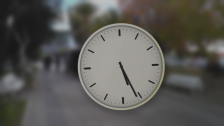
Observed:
5:26
